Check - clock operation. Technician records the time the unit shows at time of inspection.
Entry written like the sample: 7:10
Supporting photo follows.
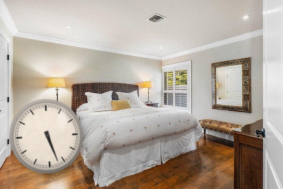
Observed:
5:27
